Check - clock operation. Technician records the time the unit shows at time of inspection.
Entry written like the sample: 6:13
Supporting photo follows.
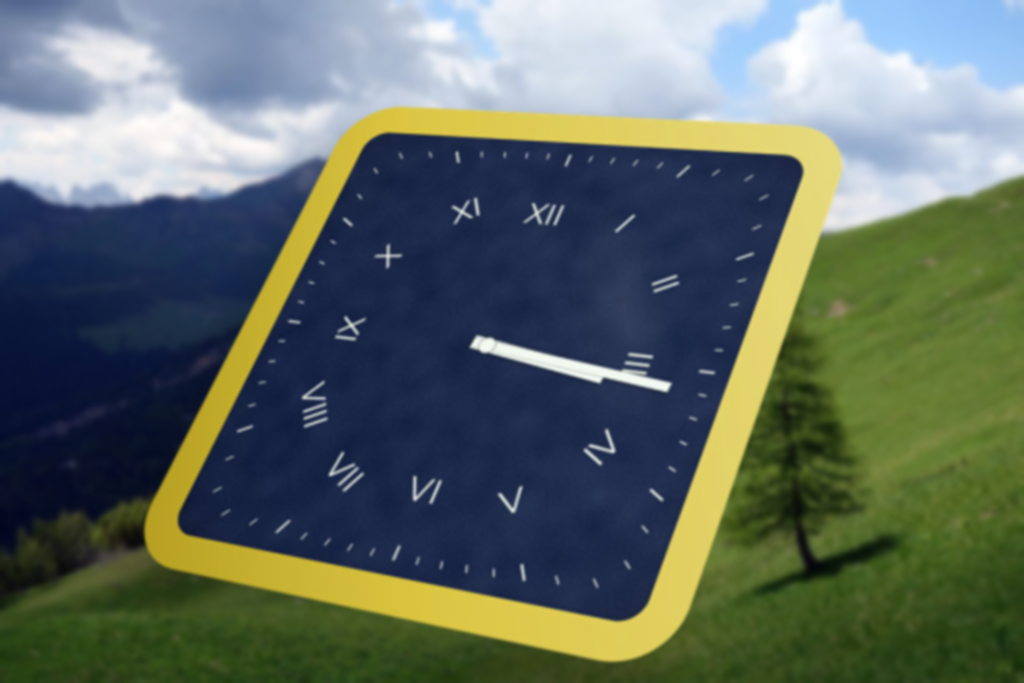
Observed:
3:16
